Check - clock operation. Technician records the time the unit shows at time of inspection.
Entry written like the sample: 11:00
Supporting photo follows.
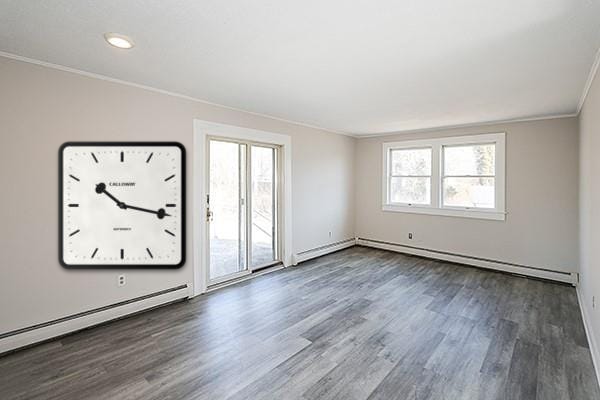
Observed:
10:17
